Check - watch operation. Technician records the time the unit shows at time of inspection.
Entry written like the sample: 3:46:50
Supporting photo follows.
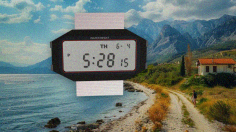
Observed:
5:28:15
